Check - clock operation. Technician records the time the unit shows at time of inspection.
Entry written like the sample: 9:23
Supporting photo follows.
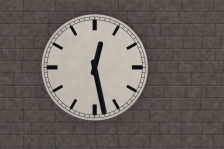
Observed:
12:28
